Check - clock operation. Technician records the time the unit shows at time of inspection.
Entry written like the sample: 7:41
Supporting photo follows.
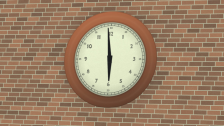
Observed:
5:59
